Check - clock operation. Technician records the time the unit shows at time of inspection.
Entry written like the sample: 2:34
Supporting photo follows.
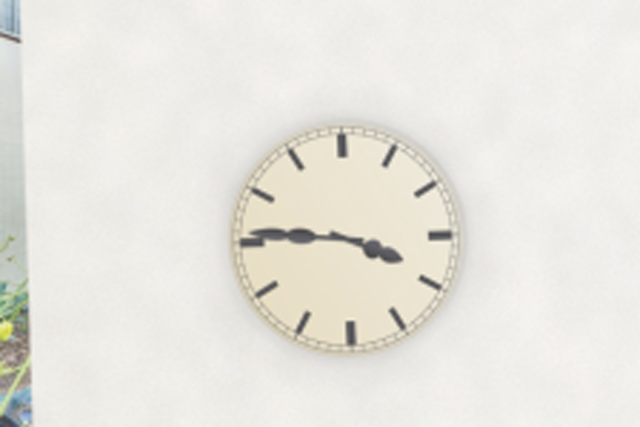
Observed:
3:46
